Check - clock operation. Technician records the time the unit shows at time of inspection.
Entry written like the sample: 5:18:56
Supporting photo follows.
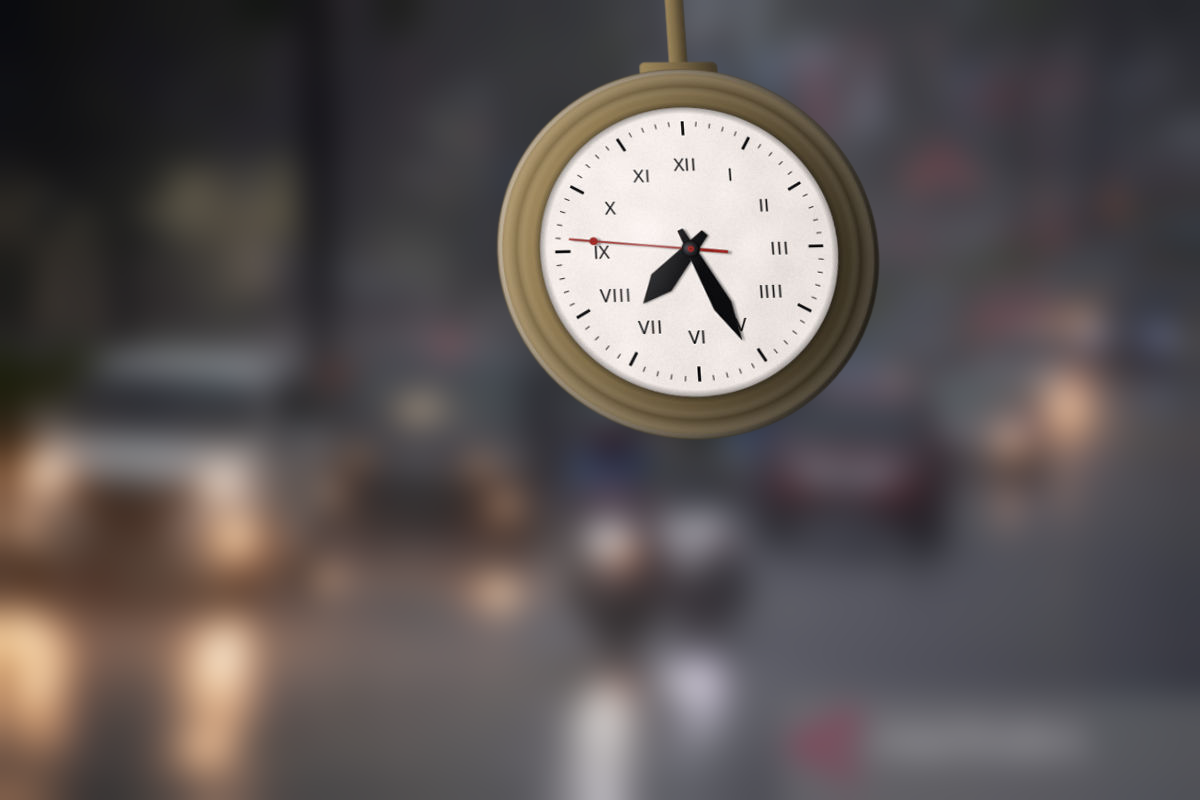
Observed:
7:25:46
